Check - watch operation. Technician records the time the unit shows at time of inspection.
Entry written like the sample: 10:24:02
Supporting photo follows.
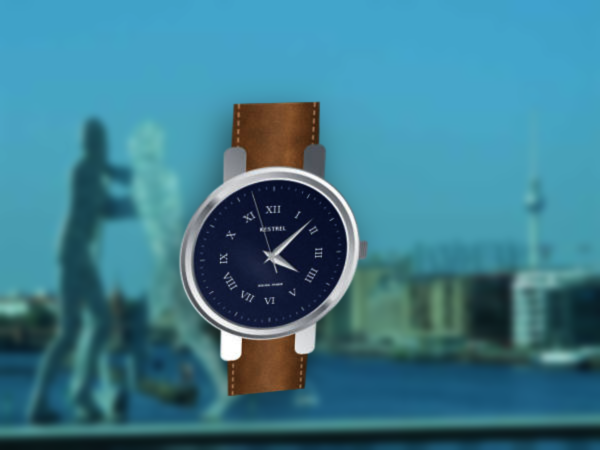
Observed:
4:07:57
